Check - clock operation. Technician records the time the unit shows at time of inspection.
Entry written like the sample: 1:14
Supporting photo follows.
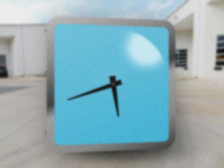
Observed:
5:42
